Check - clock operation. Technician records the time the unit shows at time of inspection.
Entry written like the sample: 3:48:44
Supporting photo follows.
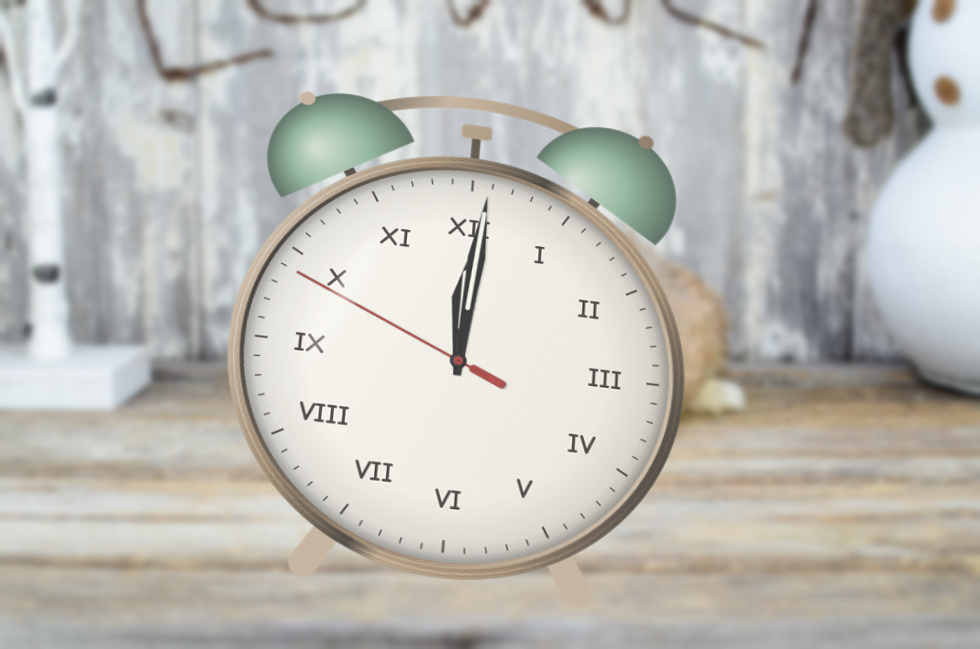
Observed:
12:00:49
